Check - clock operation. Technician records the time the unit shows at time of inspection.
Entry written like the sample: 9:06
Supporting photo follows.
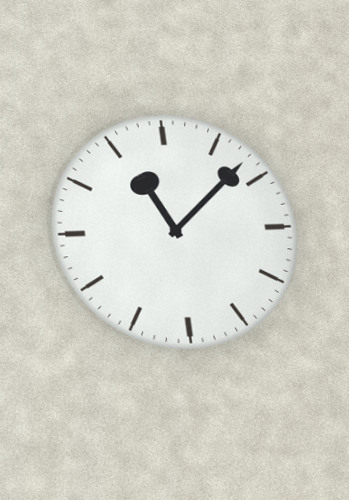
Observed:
11:08
